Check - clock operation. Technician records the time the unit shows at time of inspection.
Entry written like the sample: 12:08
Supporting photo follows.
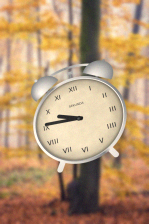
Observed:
9:46
